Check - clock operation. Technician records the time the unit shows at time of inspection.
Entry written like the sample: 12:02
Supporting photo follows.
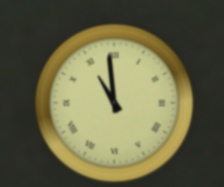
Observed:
10:59
